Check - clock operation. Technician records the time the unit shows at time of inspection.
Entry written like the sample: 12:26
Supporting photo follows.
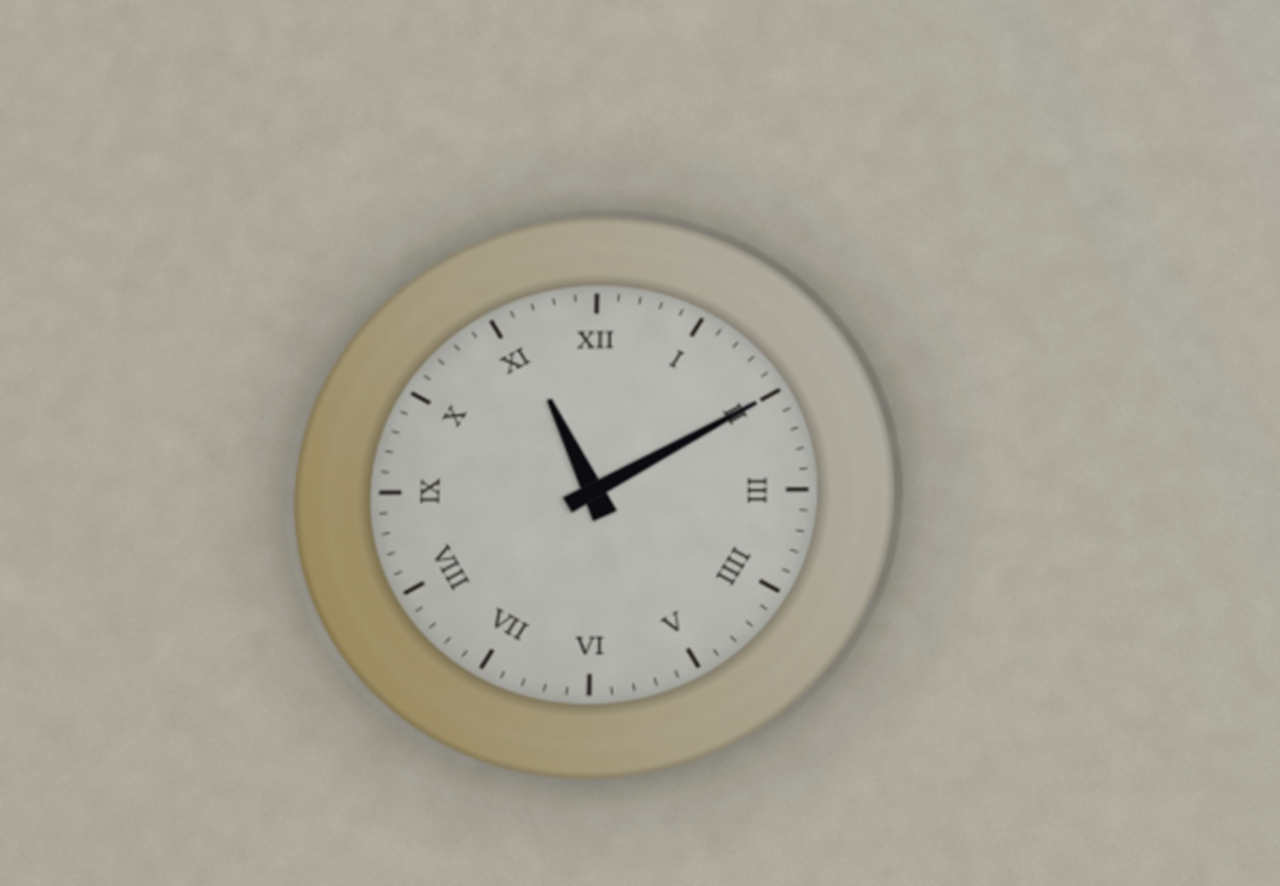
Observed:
11:10
